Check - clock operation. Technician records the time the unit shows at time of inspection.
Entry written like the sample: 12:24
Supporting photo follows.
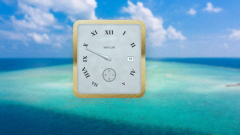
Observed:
9:49
